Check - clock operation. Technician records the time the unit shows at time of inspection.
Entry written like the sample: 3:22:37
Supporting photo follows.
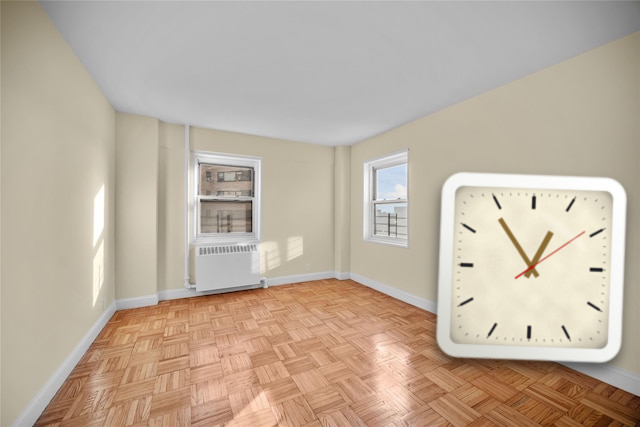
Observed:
12:54:09
